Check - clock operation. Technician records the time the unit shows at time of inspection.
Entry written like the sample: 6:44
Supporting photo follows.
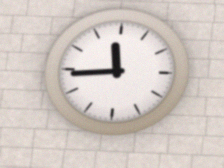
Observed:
11:44
